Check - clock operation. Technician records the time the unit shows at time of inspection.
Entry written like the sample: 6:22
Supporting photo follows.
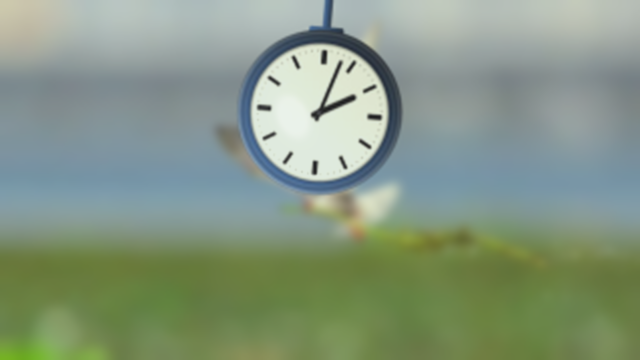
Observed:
2:03
